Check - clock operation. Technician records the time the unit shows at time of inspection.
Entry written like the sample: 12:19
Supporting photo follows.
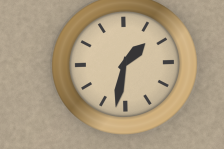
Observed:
1:32
